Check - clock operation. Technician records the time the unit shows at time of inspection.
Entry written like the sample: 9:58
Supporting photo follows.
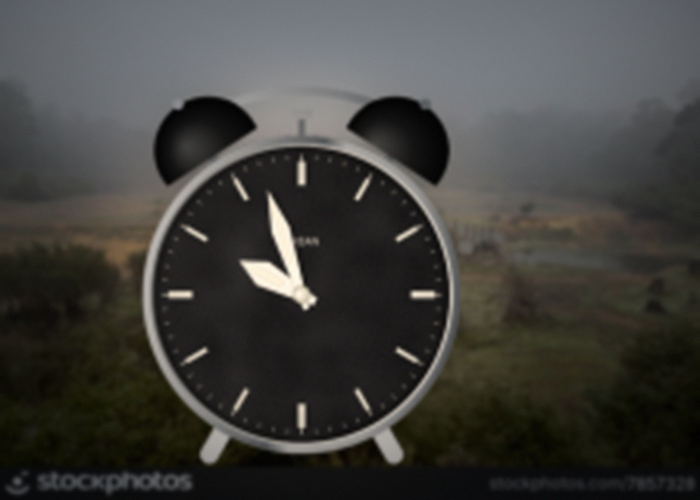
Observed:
9:57
